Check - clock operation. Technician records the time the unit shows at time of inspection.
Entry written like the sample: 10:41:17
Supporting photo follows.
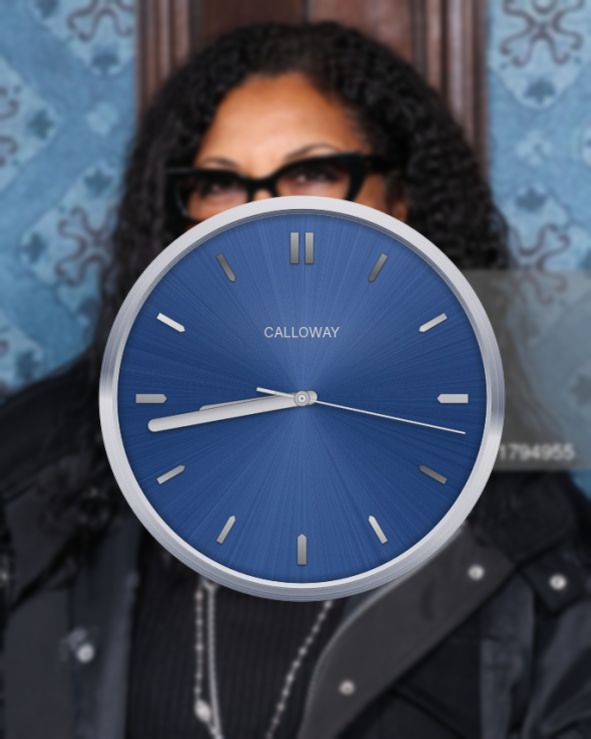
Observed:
8:43:17
